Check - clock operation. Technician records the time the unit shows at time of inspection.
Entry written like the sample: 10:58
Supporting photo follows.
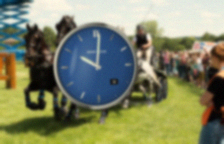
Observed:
10:01
